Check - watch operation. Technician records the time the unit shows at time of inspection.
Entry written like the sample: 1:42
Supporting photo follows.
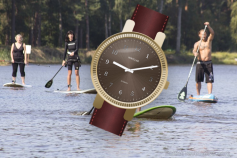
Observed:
9:10
